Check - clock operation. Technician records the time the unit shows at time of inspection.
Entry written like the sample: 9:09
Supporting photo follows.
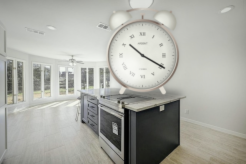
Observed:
10:20
